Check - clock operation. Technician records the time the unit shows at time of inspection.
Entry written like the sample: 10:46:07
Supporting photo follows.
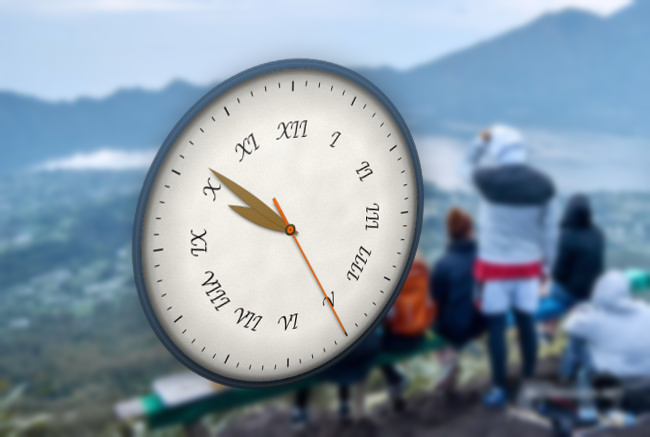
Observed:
9:51:25
